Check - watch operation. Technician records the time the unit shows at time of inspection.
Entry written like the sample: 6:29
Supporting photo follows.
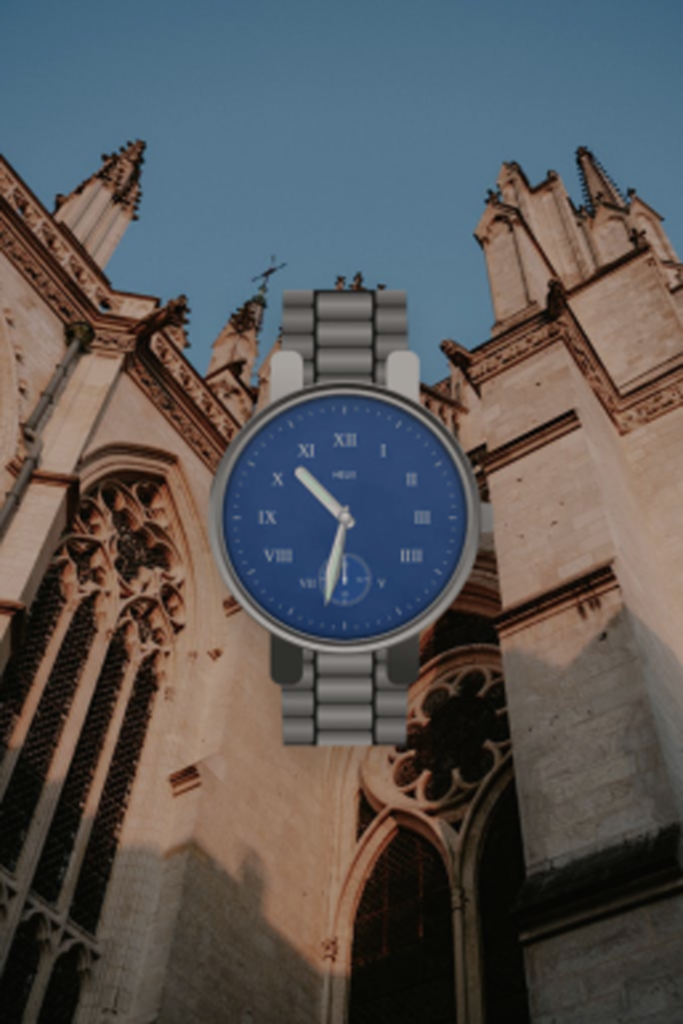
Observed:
10:32
